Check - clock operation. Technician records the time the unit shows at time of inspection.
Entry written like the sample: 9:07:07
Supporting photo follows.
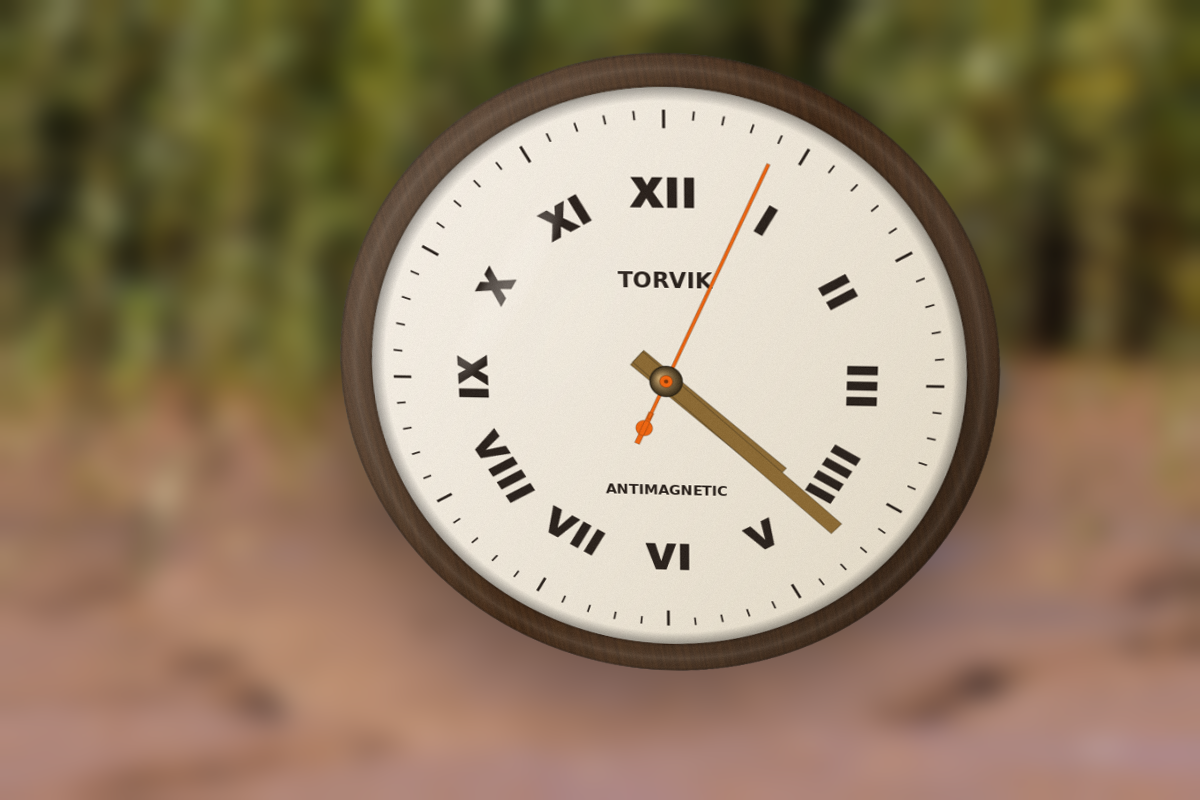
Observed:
4:22:04
